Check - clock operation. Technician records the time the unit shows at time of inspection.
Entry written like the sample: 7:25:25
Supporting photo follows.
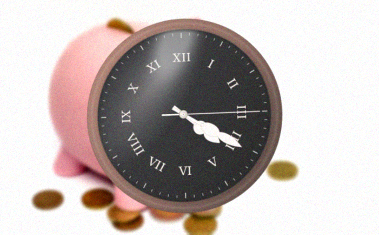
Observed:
4:20:15
